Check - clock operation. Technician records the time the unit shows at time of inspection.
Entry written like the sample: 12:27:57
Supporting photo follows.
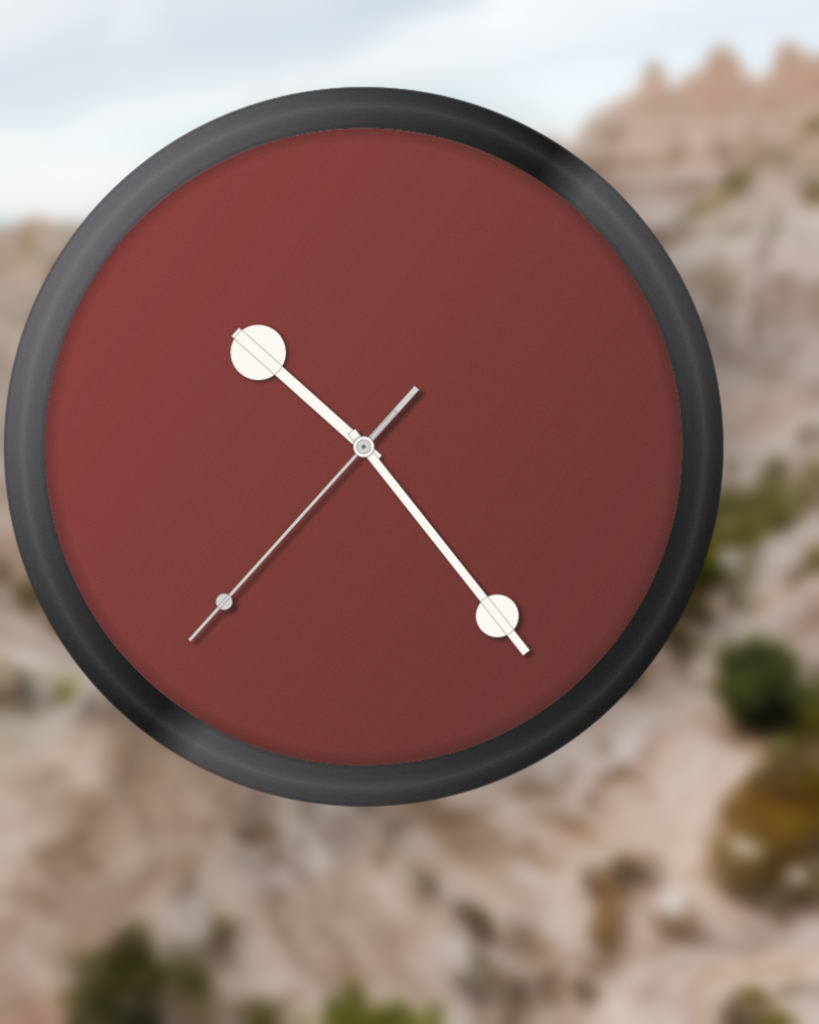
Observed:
10:23:37
